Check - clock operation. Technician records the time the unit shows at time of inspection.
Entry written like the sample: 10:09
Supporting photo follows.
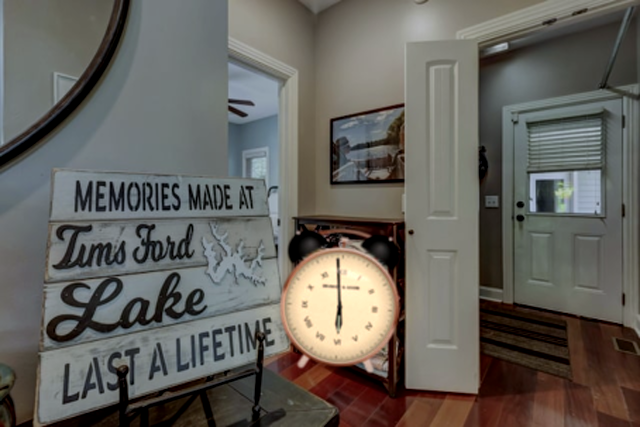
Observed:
5:59
